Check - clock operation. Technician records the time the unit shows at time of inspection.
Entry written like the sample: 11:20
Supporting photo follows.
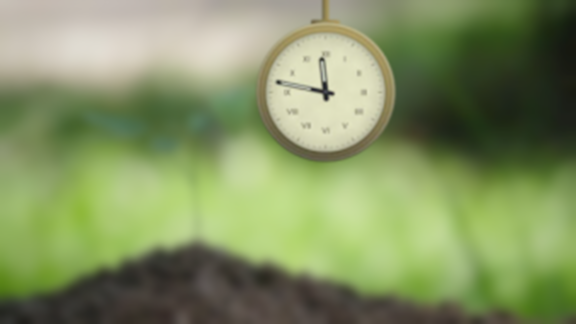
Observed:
11:47
